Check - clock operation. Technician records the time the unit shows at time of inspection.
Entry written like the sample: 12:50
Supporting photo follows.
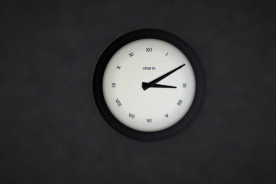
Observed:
3:10
